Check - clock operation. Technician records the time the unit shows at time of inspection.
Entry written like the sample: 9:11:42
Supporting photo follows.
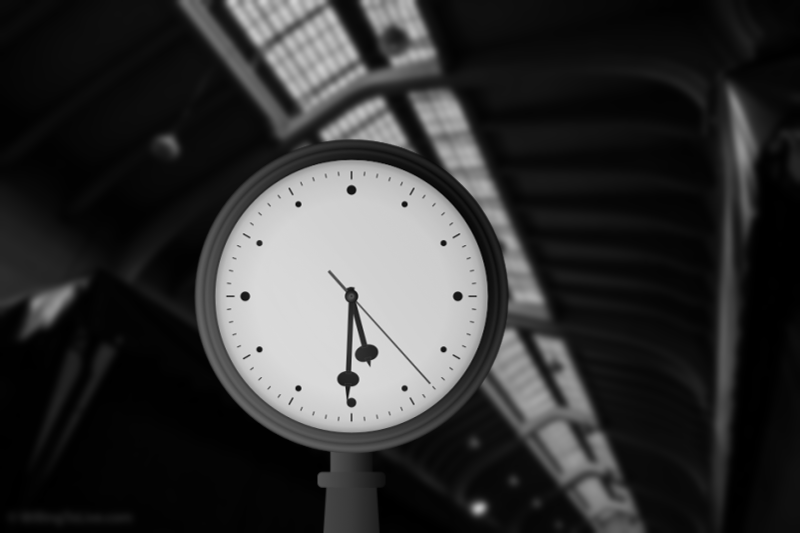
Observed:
5:30:23
